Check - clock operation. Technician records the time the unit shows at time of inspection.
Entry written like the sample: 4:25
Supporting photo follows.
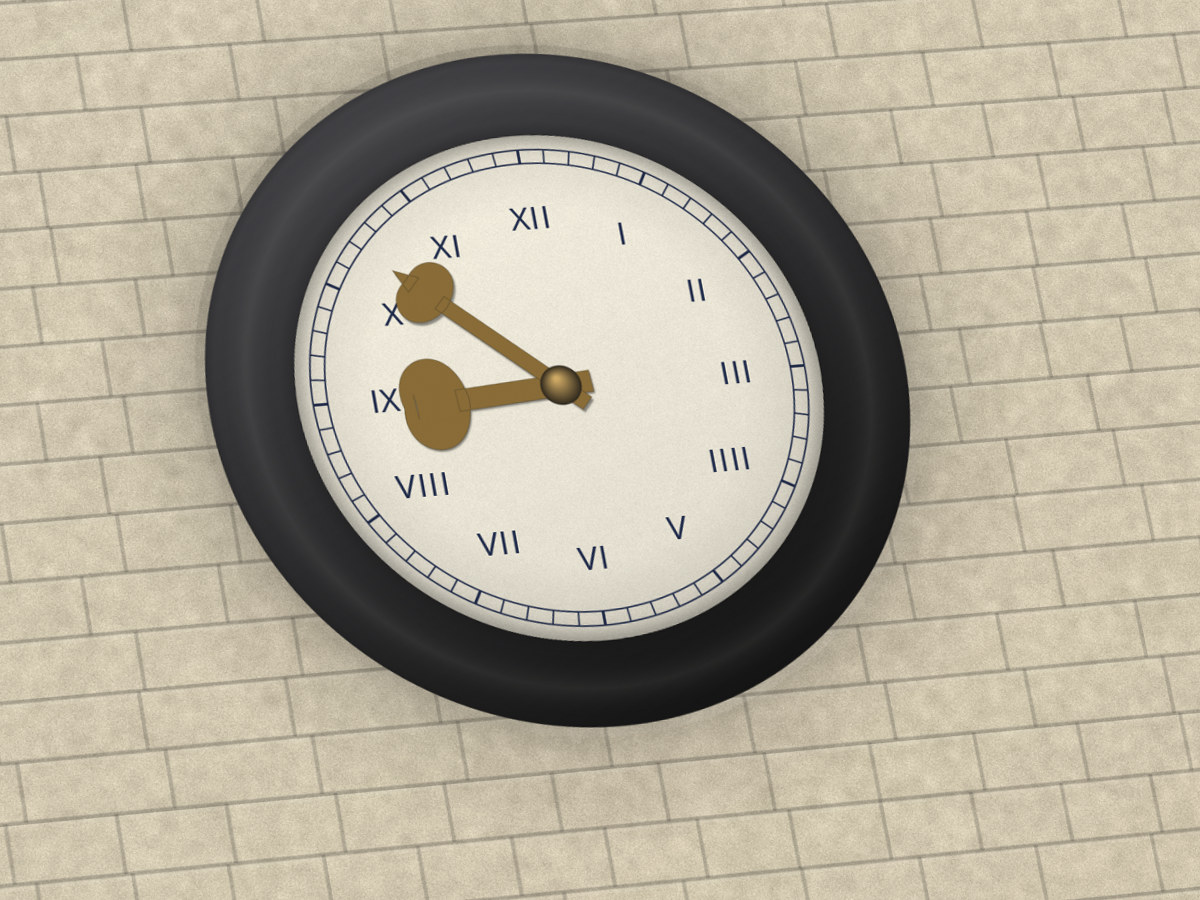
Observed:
8:52
